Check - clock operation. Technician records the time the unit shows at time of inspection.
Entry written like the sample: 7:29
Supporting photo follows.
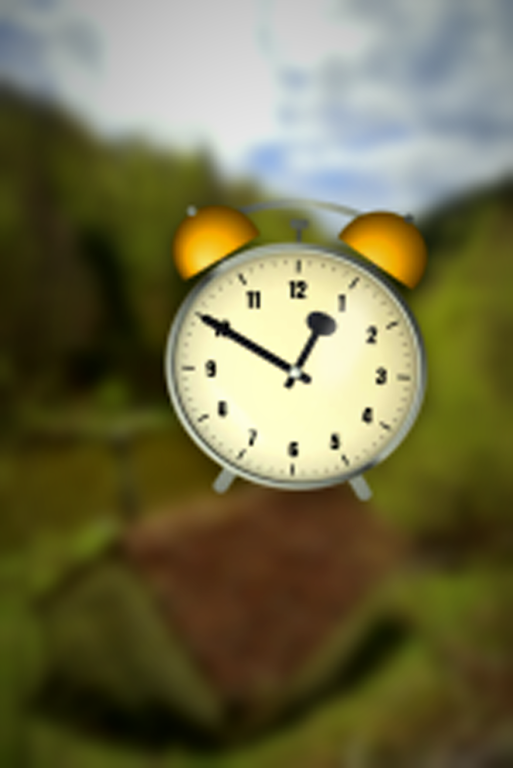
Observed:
12:50
